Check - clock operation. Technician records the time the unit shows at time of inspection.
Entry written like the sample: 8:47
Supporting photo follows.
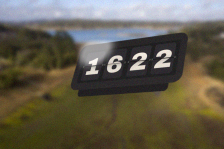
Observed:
16:22
